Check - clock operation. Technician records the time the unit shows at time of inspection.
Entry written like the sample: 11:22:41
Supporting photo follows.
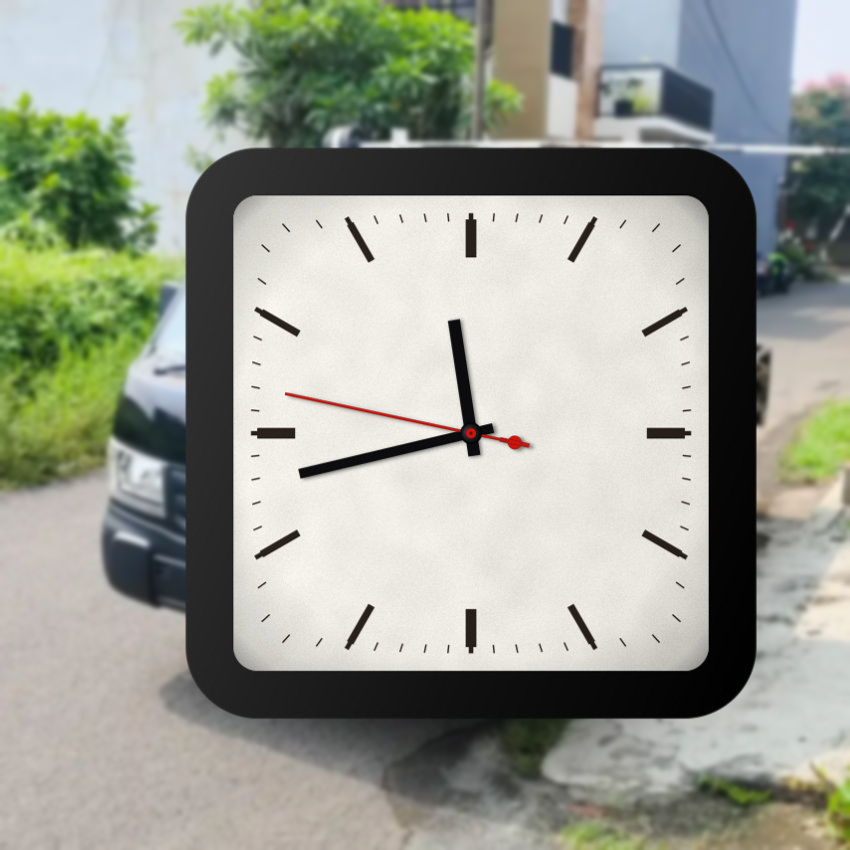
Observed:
11:42:47
